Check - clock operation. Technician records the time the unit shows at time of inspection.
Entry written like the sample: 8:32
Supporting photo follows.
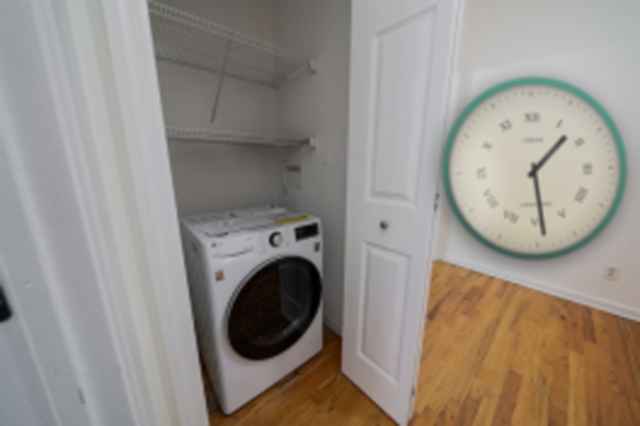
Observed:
1:29
